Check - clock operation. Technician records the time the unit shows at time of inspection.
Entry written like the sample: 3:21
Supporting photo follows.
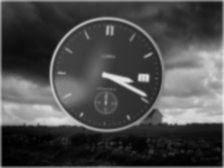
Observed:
3:19
